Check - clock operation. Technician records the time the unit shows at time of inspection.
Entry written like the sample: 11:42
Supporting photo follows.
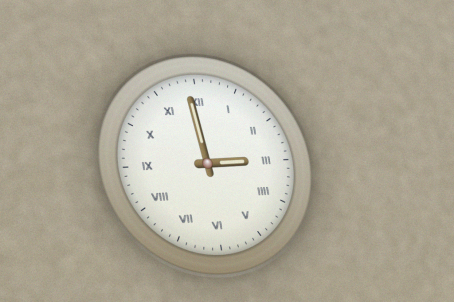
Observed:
2:59
